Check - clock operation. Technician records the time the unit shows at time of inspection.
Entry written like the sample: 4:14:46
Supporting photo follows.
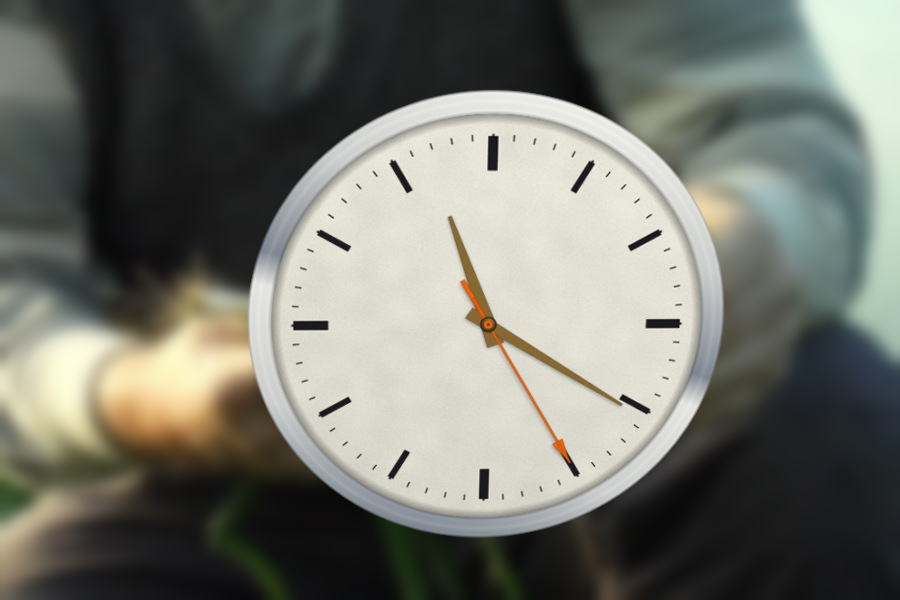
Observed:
11:20:25
